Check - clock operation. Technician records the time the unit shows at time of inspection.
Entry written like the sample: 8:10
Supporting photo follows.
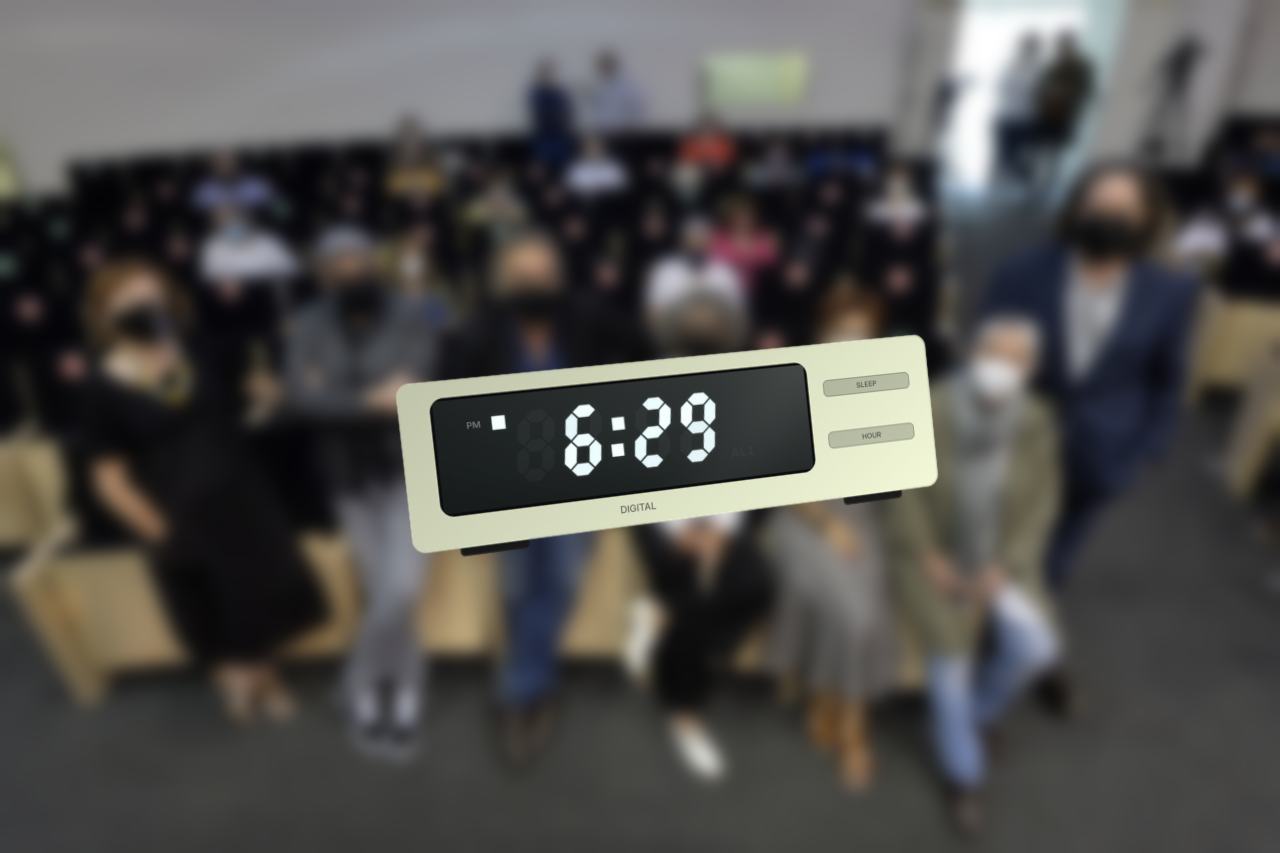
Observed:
6:29
